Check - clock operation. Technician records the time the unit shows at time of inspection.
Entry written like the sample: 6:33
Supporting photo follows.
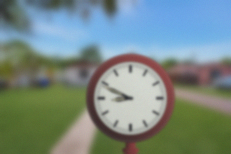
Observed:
8:49
